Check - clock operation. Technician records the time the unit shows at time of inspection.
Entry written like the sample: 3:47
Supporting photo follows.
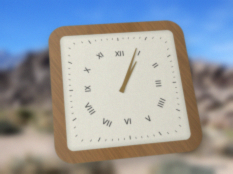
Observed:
1:04
